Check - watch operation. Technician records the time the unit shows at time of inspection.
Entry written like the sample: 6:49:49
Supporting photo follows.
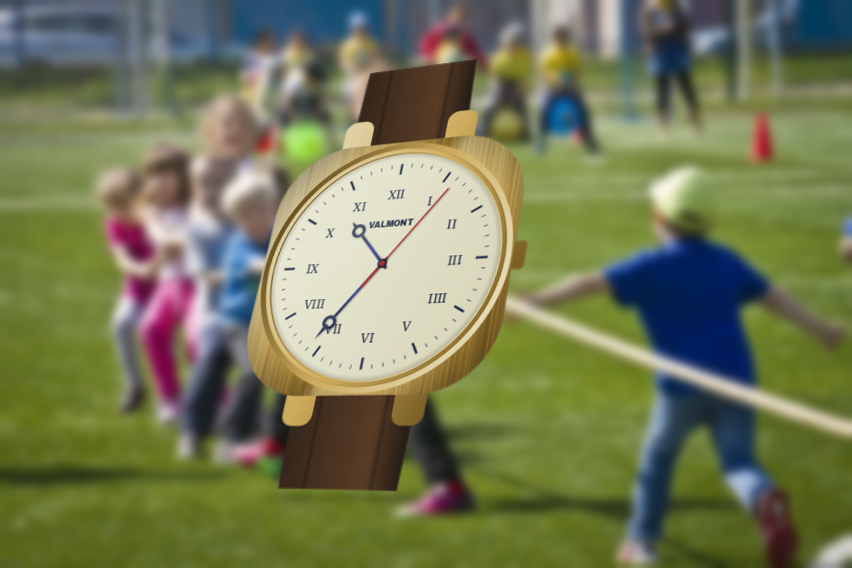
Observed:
10:36:06
